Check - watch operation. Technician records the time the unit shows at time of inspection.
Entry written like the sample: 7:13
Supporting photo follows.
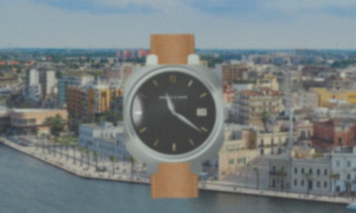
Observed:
11:21
